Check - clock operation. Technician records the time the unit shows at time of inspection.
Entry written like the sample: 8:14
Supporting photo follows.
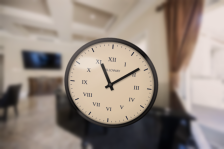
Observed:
11:09
